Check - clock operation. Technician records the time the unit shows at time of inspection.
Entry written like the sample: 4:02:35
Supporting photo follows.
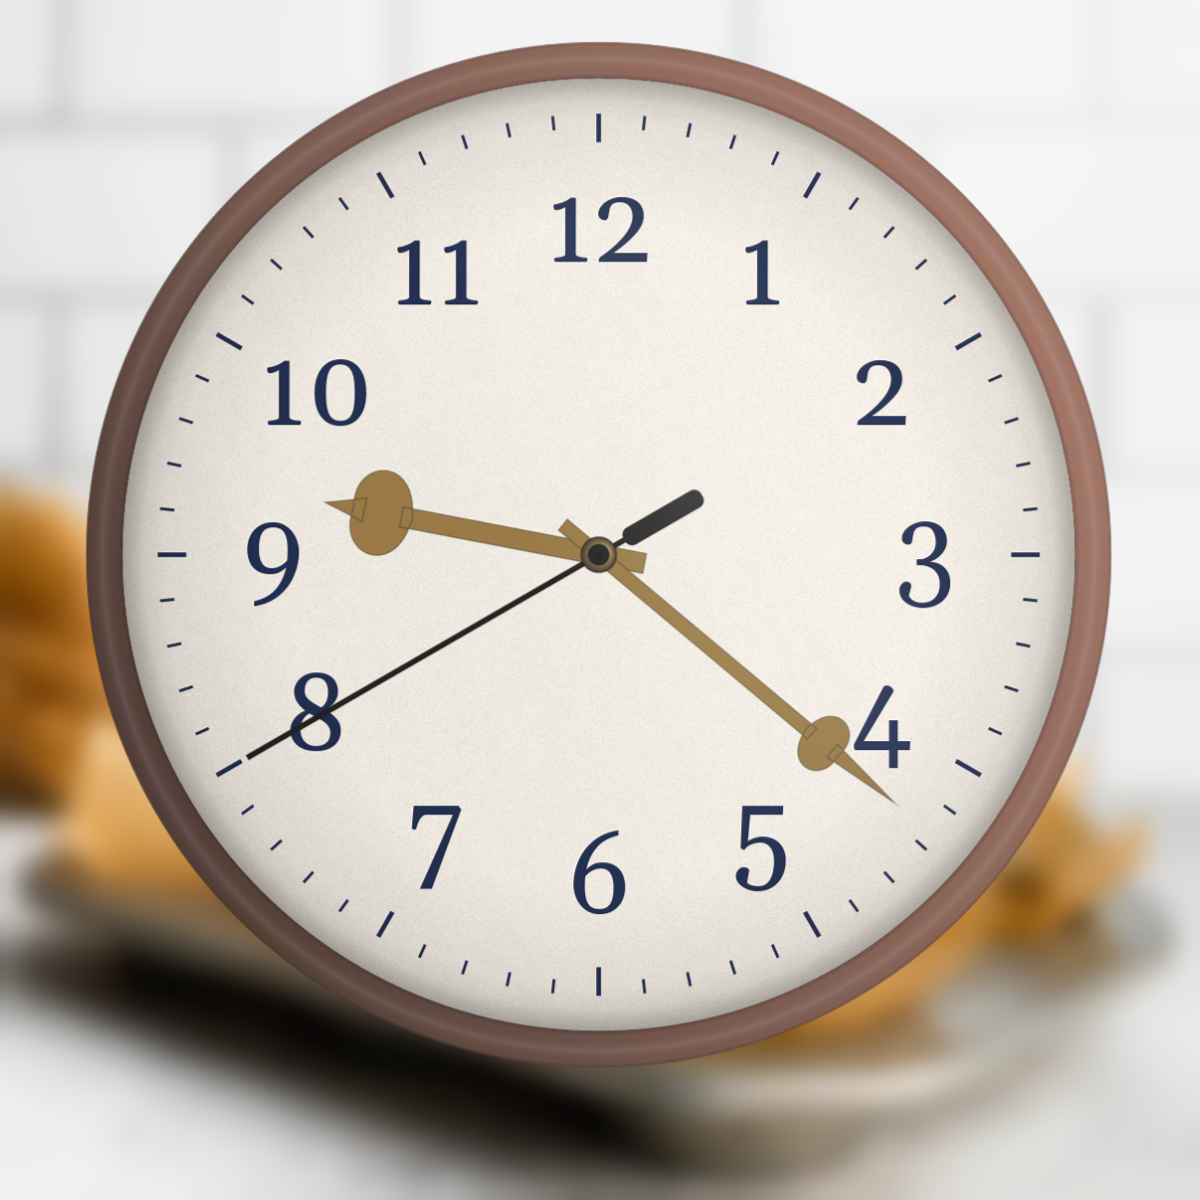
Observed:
9:21:40
